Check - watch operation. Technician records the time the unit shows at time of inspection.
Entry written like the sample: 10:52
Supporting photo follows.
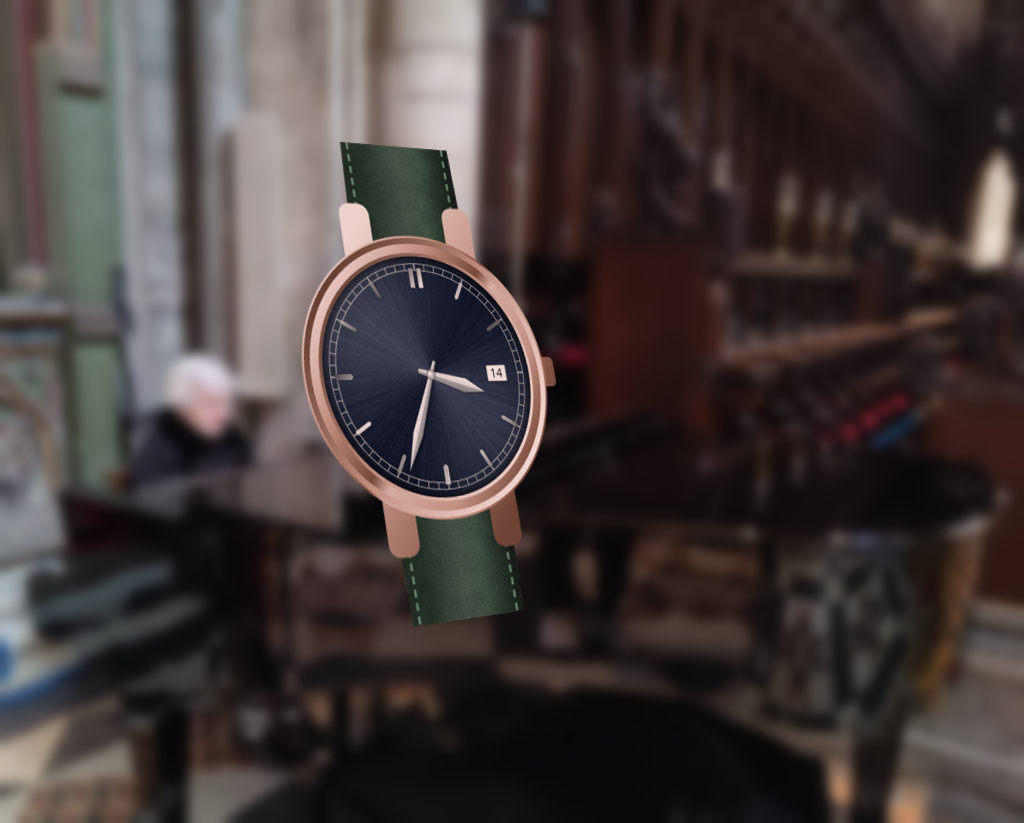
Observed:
3:34
